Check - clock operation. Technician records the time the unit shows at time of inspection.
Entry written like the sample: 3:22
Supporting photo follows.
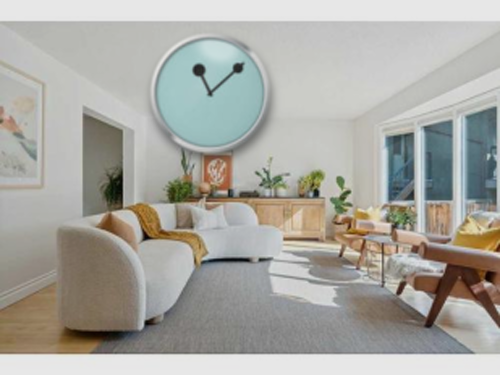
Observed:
11:08
